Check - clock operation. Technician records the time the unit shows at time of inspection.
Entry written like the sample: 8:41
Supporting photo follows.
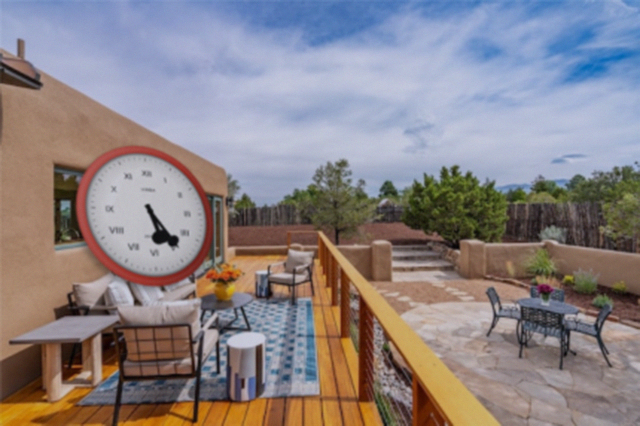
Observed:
5:24
